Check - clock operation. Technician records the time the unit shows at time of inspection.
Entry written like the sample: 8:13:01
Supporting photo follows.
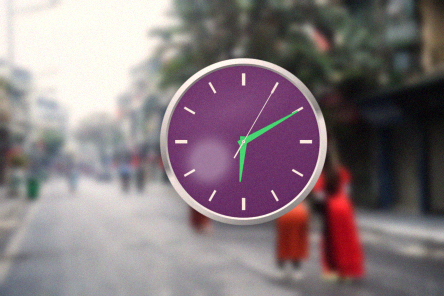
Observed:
6:10:05
